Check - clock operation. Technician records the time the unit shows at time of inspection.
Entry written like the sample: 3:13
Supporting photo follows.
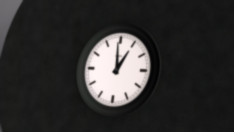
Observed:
12:59
